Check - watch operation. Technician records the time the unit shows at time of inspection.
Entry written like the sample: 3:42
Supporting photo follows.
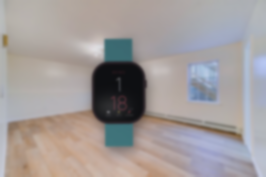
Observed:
1:18
